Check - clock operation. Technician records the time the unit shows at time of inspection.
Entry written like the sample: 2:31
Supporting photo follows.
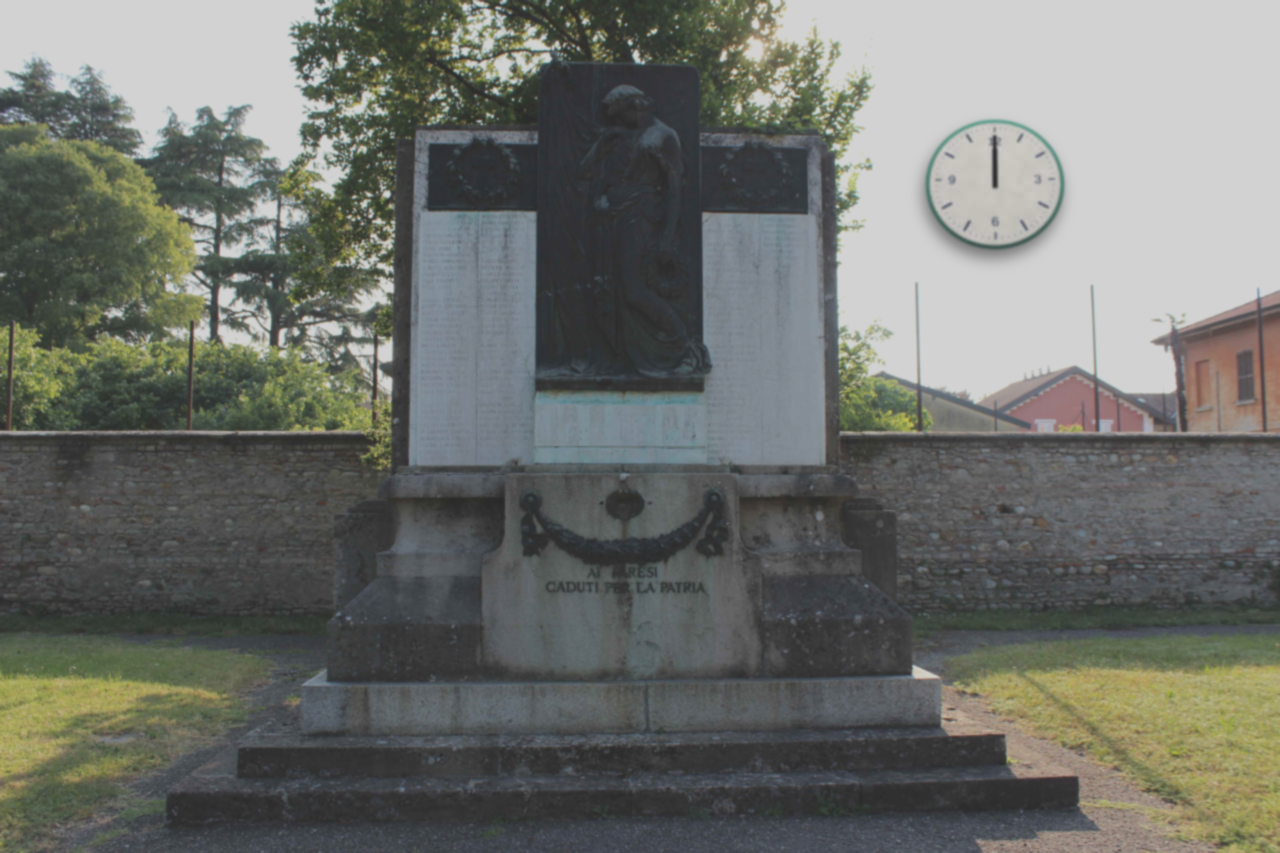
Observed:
12:00
